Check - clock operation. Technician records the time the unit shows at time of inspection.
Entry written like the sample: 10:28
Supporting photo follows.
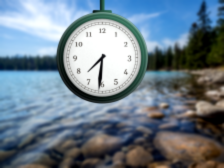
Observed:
7:31
